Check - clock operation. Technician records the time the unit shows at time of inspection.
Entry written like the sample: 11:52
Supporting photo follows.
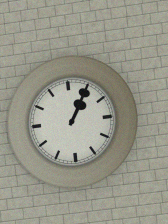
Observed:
1:05
